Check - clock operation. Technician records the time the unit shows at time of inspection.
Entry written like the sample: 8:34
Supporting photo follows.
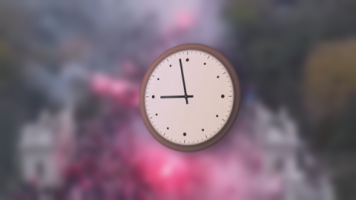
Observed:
8:58
